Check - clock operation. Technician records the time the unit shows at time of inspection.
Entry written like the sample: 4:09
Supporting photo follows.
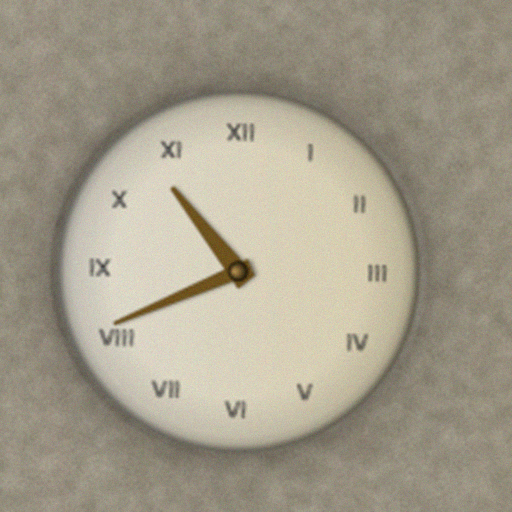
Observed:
10:41
